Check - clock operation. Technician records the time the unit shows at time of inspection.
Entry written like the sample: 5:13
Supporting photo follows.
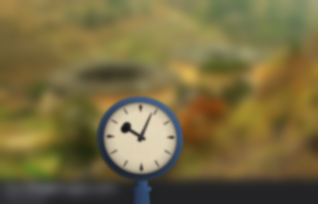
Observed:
10:04
